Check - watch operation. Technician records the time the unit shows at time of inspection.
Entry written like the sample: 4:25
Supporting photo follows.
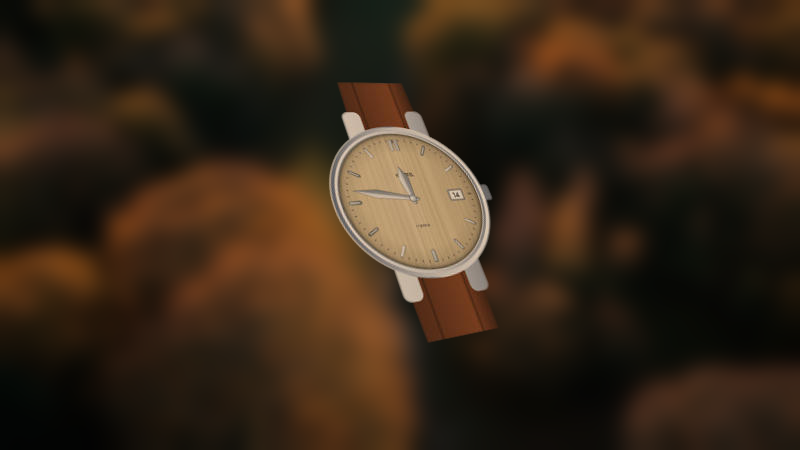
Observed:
11:47
